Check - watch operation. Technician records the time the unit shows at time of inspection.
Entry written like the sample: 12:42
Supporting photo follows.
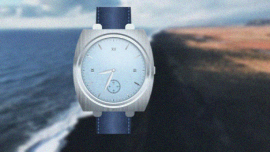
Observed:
8:34
